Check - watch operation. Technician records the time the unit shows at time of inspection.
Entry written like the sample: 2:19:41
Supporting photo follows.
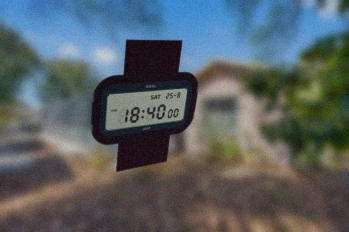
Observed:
18:40:00
